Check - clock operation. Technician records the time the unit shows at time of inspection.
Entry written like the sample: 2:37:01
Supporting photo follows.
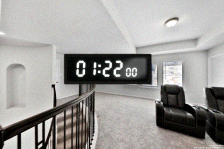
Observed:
1:22:00
